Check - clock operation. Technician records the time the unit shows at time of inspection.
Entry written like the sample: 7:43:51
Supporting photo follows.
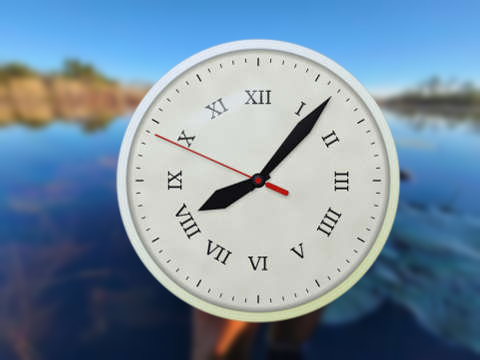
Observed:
8:06:49
